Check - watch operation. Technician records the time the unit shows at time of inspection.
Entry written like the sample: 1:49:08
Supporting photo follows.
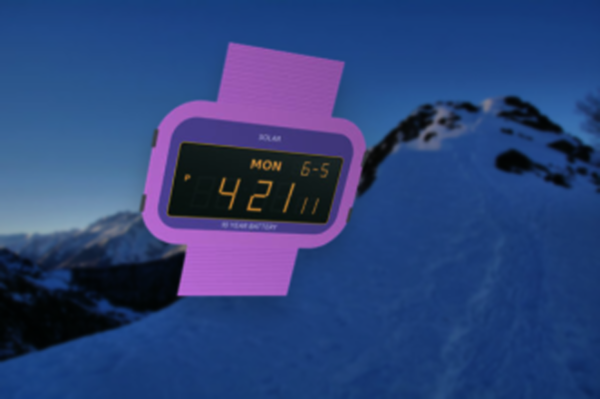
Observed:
4:21:11
